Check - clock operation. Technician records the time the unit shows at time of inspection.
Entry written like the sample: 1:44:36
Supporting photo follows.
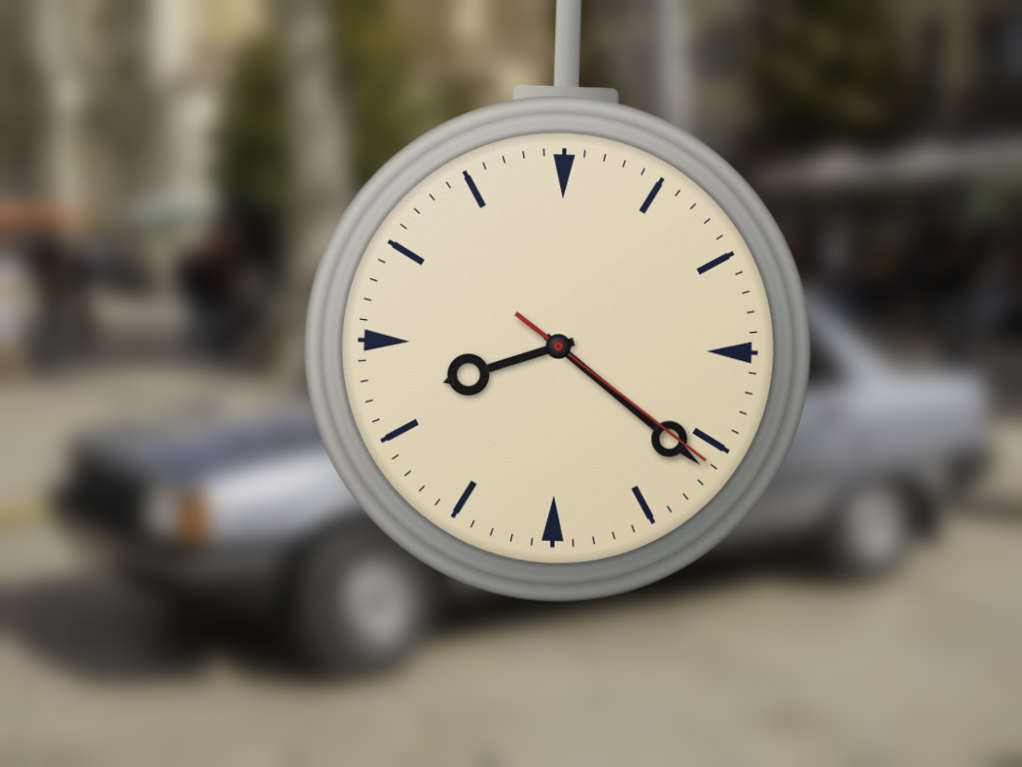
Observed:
8:21:21
